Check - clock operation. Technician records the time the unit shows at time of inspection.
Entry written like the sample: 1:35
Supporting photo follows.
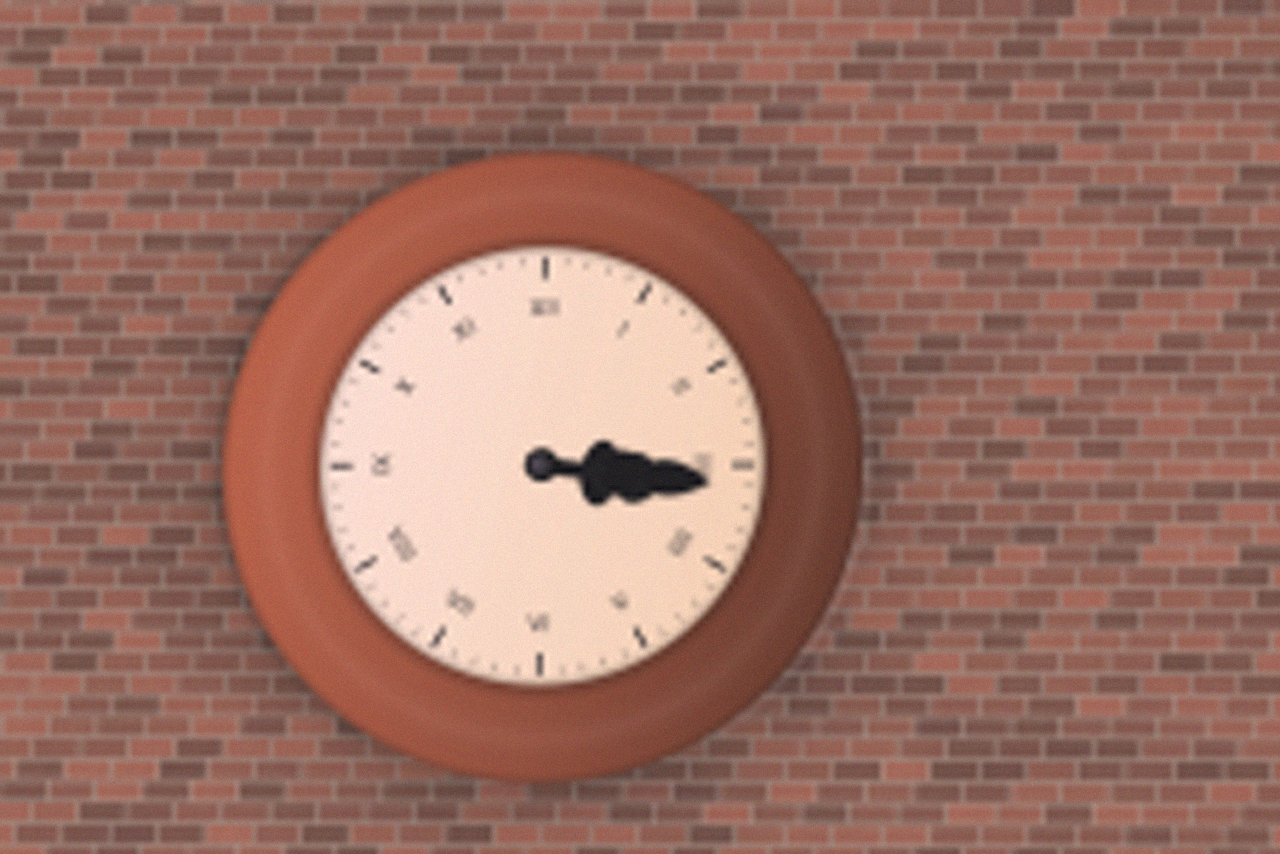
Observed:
3:16
